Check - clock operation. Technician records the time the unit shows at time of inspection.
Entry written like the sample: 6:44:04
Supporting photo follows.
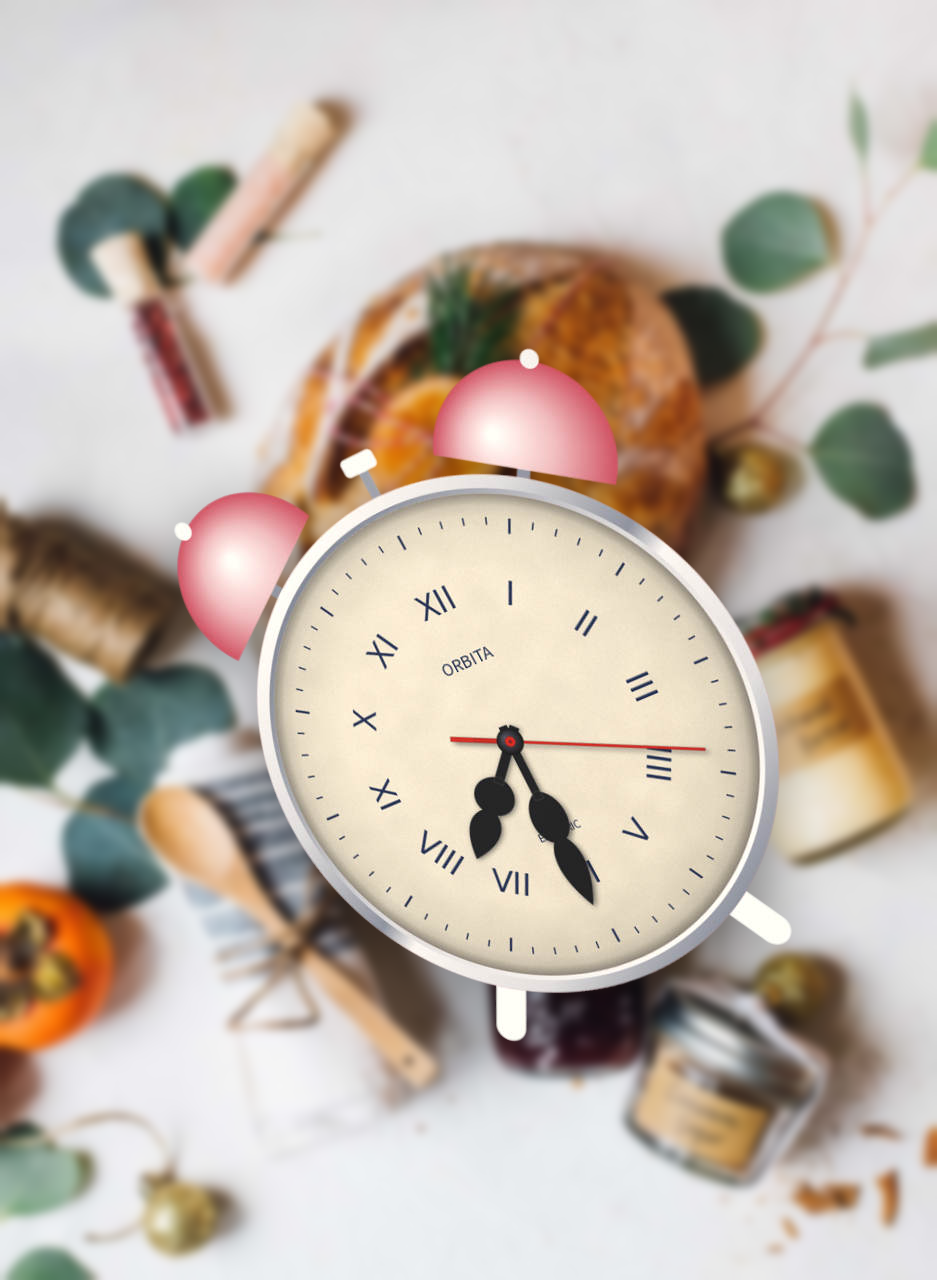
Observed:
7:30:19
